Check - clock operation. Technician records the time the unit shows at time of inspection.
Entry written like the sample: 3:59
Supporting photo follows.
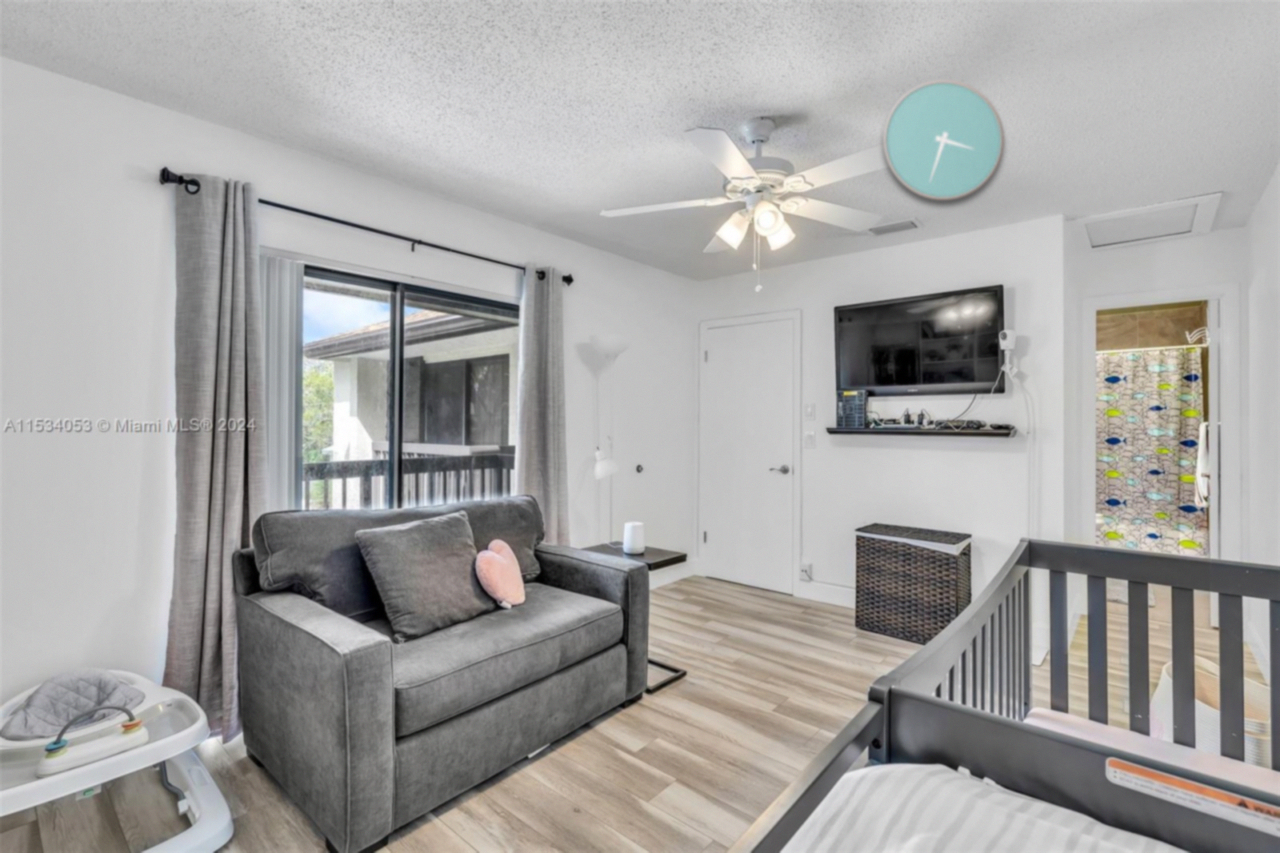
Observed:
3:33
